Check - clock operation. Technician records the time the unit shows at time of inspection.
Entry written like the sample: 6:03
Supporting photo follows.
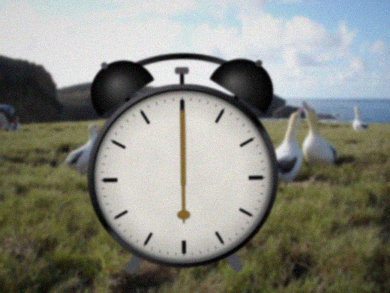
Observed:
6:00
